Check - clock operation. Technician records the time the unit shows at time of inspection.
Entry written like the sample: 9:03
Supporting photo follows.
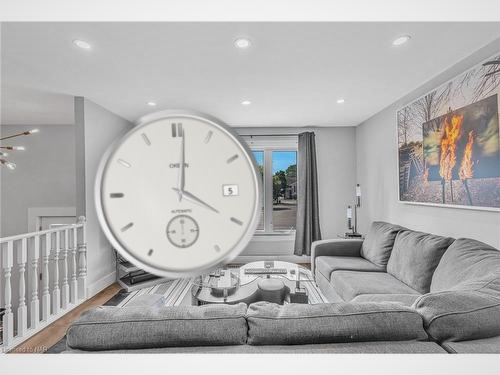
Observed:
4:01
